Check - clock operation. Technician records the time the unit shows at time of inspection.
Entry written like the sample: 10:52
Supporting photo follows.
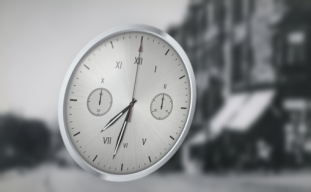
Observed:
7:32
